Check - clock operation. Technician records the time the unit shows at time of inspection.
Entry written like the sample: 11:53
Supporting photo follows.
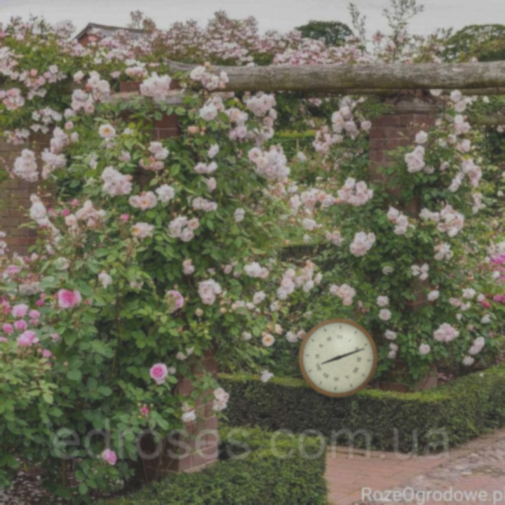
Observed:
8:11
